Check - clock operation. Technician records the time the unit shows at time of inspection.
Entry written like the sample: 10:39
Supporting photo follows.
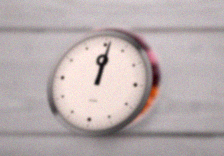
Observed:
12:01
